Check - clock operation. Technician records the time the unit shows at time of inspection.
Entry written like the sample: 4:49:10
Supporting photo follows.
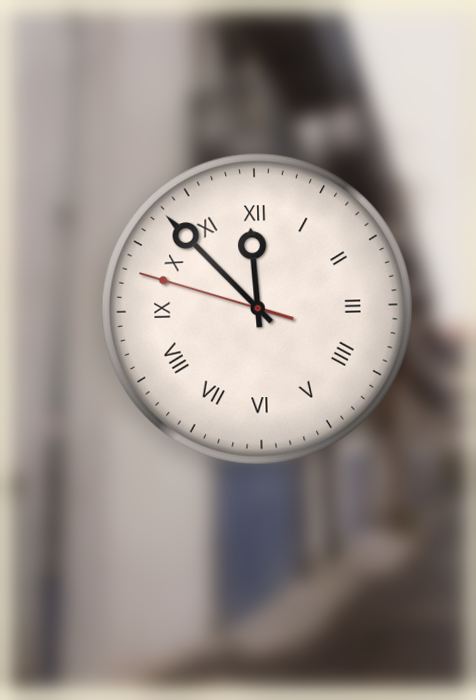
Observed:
11:52:48
